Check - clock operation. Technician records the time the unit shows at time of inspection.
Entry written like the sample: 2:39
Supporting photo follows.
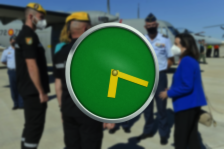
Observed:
6:18
